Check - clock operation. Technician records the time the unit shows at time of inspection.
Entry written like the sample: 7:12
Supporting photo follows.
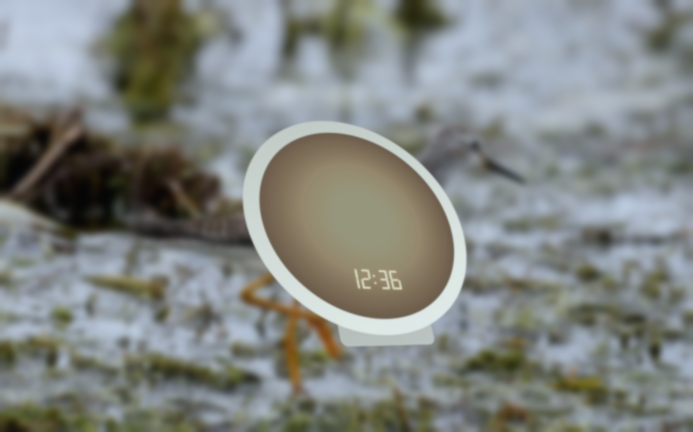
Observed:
12:36
